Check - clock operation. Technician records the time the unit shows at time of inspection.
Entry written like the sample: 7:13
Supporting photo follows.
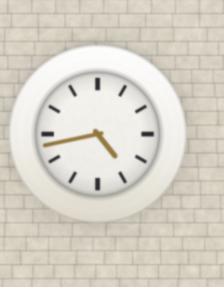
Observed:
4:43
